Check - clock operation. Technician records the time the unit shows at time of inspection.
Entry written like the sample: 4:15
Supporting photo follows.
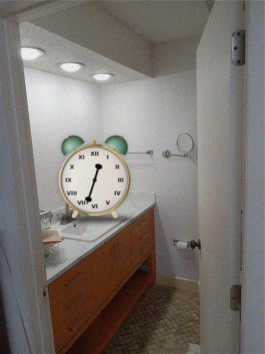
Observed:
12:33
